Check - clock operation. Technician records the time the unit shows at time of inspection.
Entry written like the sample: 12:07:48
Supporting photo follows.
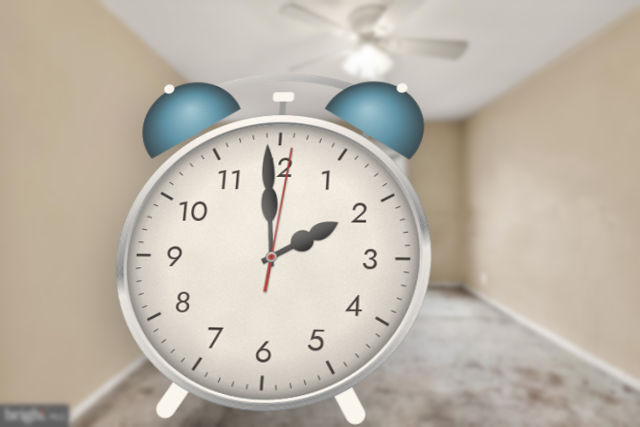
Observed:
1:59:01
